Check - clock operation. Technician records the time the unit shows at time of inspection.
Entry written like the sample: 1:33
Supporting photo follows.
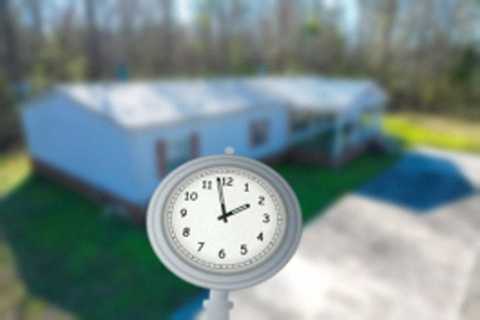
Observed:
1:58
